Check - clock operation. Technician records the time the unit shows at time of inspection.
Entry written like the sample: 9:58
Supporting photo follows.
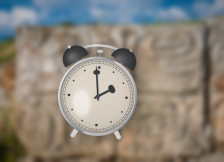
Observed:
1:59
